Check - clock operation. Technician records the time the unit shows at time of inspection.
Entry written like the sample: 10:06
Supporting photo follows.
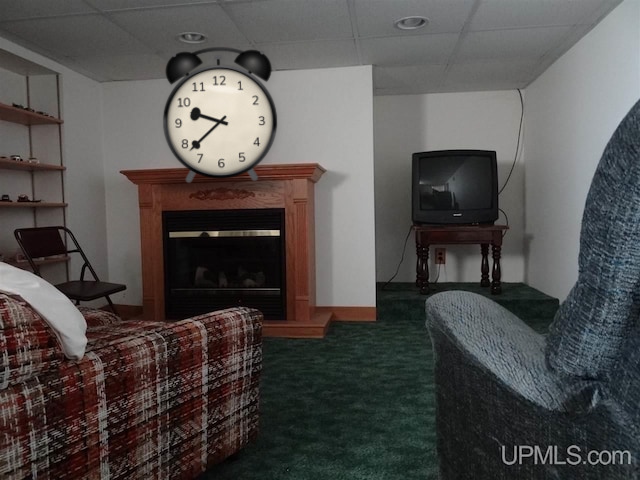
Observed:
9:38
